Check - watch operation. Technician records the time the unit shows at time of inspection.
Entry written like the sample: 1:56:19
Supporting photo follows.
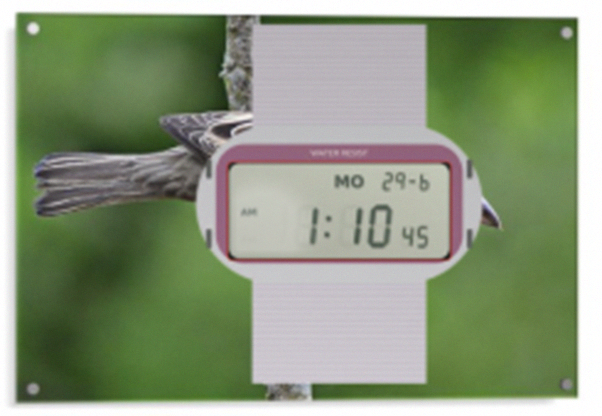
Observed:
1:10:45
